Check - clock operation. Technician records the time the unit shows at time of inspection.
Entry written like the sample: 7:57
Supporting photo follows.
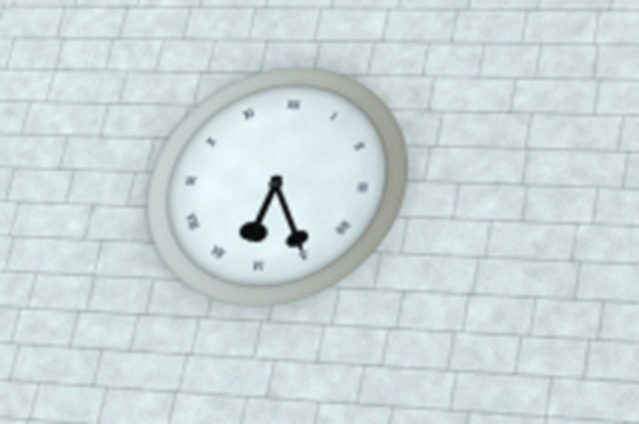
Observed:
6:25
